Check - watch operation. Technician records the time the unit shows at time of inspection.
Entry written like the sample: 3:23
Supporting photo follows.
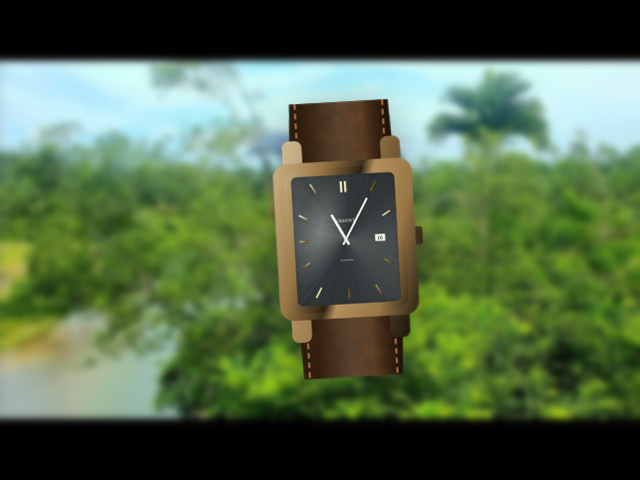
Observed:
11:05
